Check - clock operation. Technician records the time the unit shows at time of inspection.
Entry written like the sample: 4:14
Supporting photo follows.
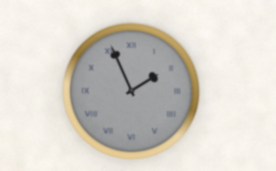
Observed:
1:56
